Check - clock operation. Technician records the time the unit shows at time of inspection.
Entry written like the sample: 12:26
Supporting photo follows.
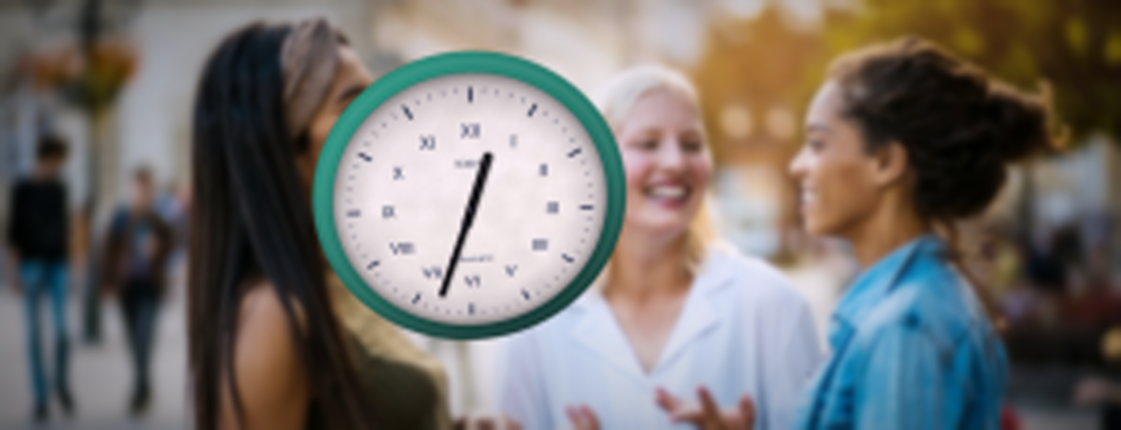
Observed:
12:33
